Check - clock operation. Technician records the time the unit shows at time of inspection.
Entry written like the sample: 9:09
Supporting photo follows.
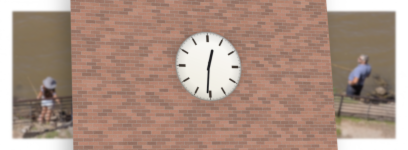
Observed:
12:31
